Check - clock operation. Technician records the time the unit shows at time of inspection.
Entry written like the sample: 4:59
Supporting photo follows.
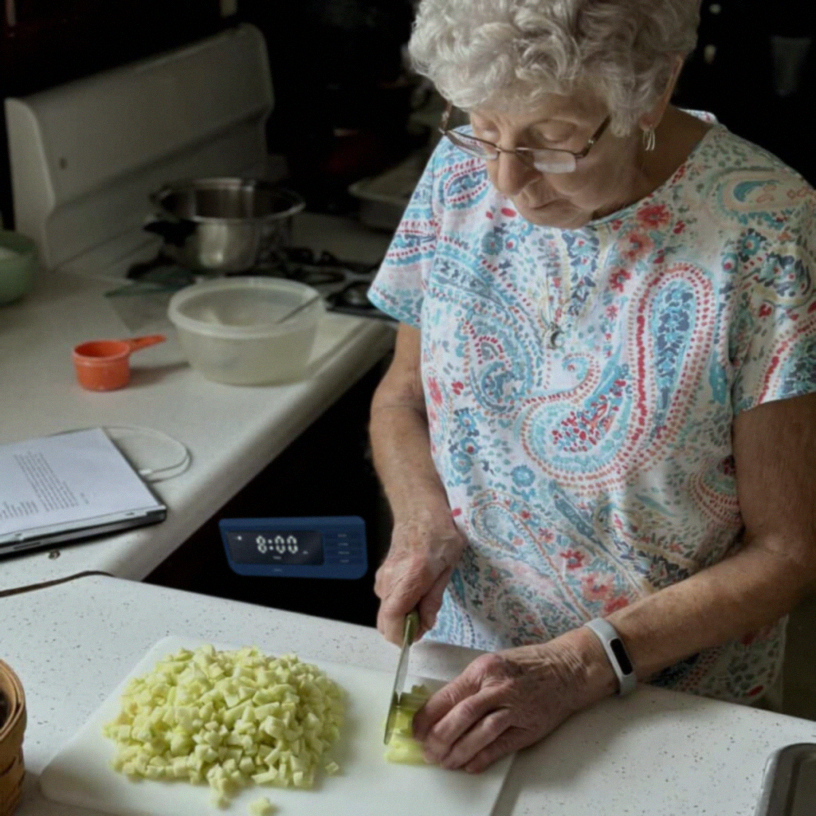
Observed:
8:00
